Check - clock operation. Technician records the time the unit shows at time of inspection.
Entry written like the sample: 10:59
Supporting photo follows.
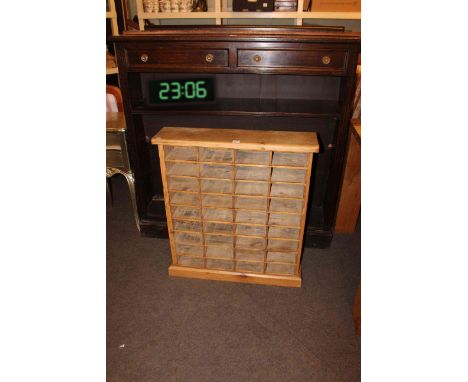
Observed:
23:06
